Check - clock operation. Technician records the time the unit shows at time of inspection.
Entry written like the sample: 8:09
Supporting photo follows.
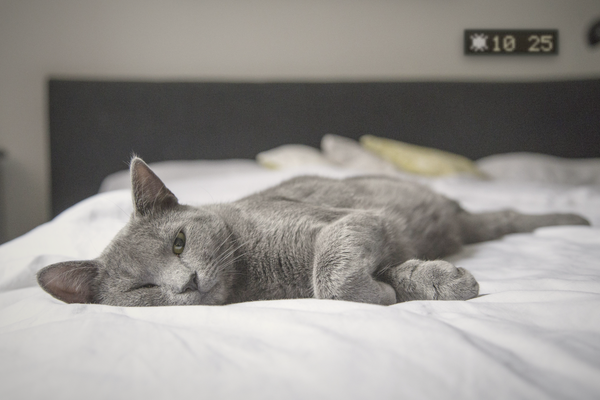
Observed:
10:25
